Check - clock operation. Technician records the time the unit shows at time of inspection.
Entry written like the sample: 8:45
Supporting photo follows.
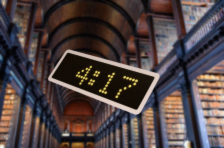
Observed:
4:17
